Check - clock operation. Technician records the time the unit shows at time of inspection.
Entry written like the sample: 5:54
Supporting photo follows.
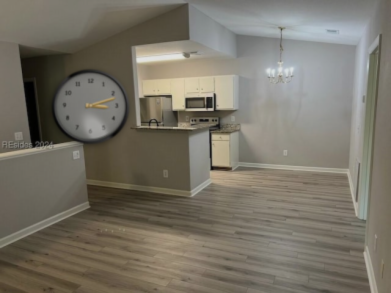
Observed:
3:12
